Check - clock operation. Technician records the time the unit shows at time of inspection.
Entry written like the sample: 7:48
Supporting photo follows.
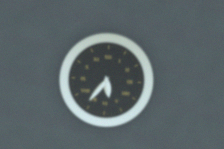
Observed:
5:36
